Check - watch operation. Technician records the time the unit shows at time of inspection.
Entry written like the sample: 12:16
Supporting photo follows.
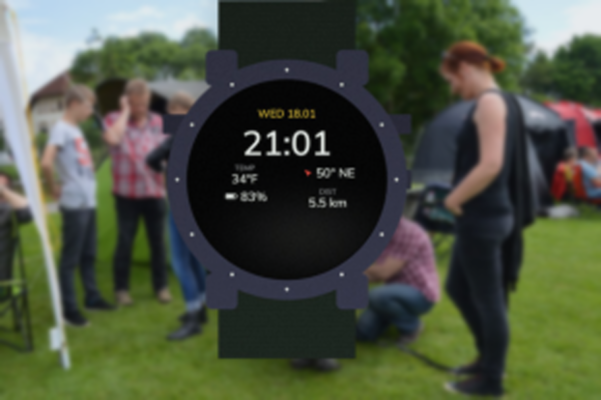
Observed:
21:01
